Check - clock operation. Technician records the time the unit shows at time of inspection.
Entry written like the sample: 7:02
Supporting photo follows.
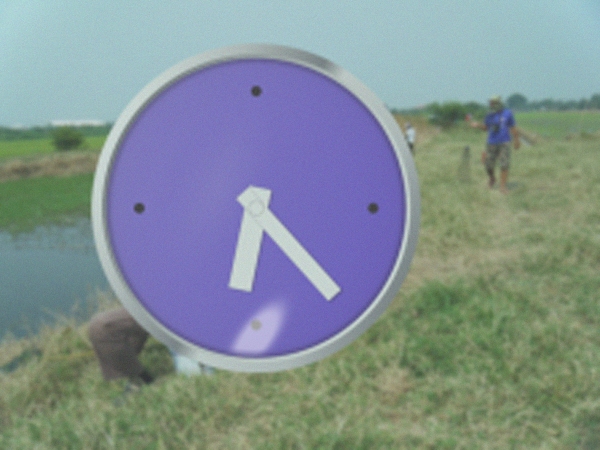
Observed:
6:23
